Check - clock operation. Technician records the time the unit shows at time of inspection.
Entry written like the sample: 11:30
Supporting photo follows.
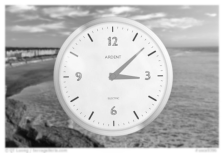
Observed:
3:08
